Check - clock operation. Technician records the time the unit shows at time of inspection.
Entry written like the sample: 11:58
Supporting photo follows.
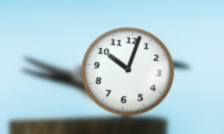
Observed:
10:02
